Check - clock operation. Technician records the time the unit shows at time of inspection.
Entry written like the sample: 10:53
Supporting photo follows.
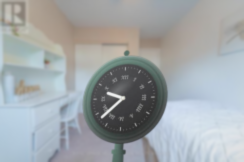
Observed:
9:38
